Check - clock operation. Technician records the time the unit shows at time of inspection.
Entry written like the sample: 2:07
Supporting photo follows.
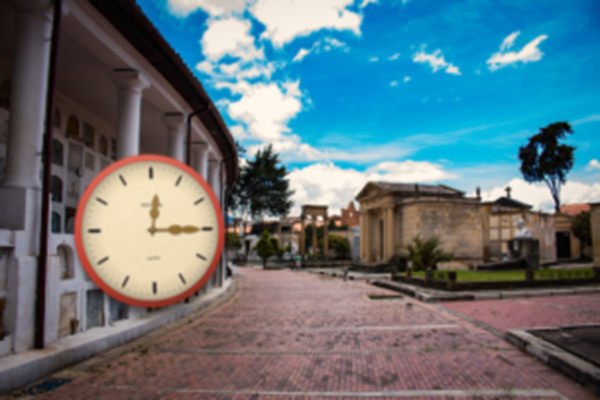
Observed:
12:15
